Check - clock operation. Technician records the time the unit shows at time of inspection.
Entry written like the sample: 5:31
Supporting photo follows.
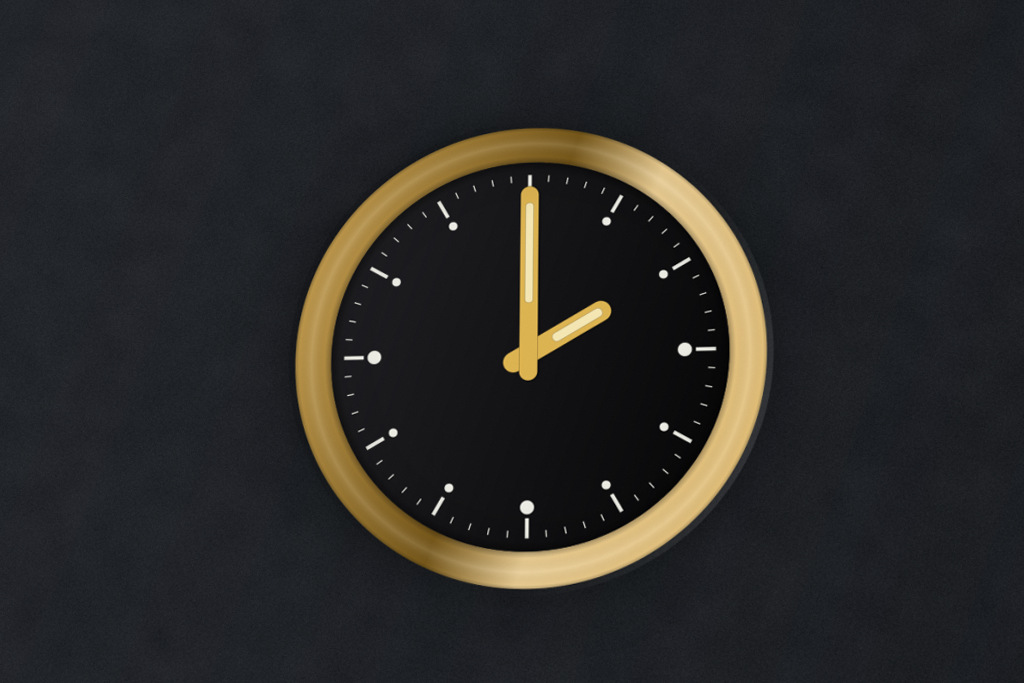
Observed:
2:00
